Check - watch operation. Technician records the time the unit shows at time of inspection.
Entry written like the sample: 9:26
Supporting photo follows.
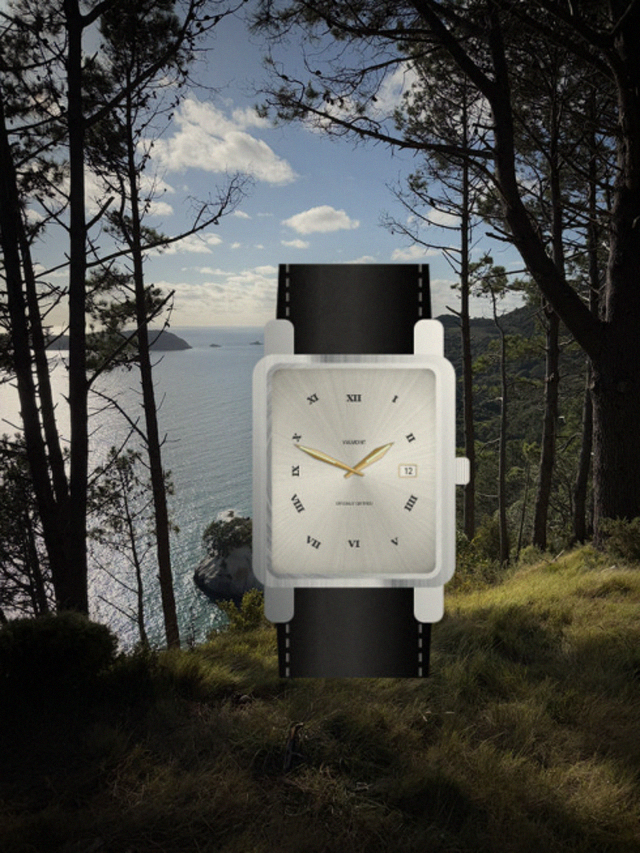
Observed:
1:49
